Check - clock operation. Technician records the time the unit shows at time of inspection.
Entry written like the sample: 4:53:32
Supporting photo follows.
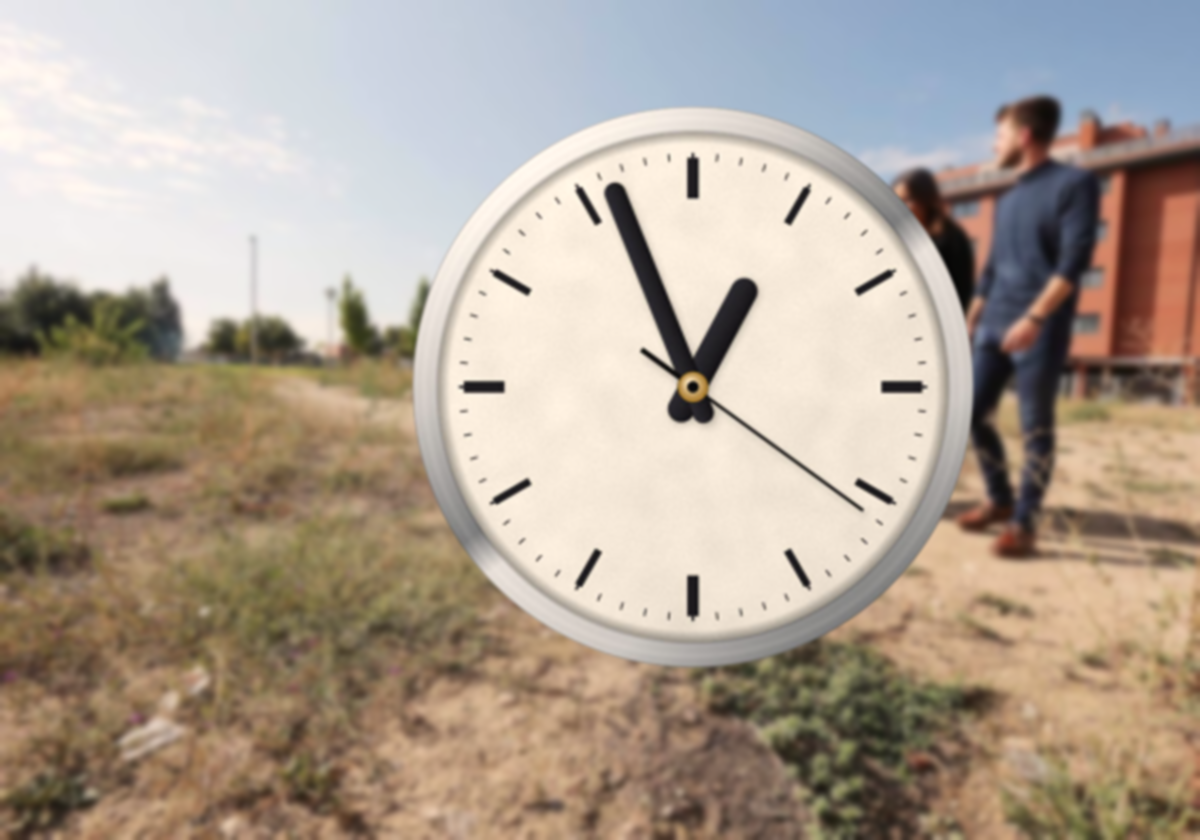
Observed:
12:56:21
